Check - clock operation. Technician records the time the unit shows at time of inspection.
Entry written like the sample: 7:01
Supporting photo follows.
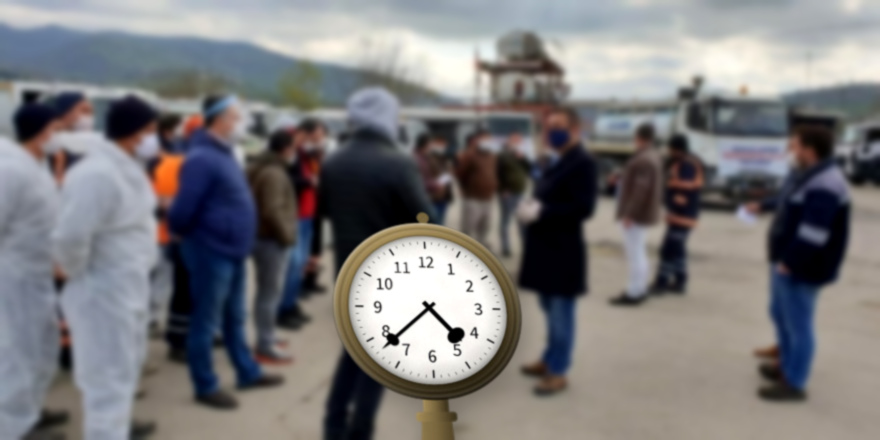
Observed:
4:38
